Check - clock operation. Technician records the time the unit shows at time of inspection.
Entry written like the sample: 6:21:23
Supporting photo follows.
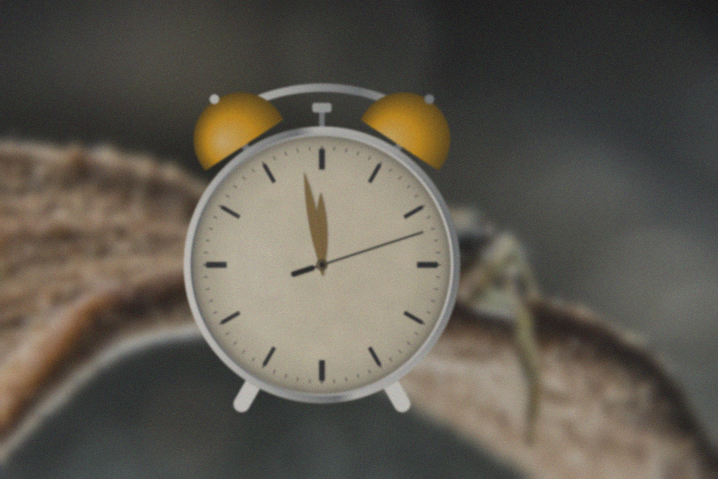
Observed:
11:58:12
